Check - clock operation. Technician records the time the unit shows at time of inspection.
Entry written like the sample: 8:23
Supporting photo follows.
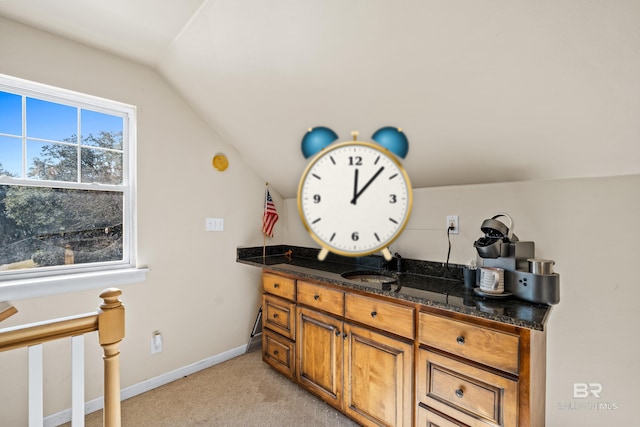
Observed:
12:07
